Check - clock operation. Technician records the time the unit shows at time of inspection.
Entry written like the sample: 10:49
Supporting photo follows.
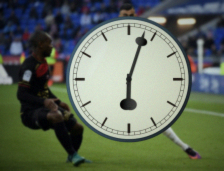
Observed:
6:03
